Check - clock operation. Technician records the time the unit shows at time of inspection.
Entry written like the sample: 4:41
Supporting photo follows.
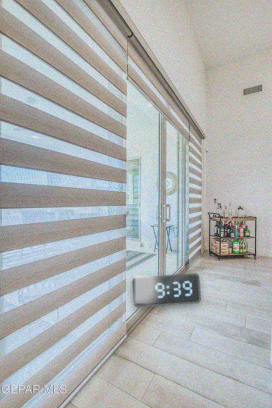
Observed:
9:39
